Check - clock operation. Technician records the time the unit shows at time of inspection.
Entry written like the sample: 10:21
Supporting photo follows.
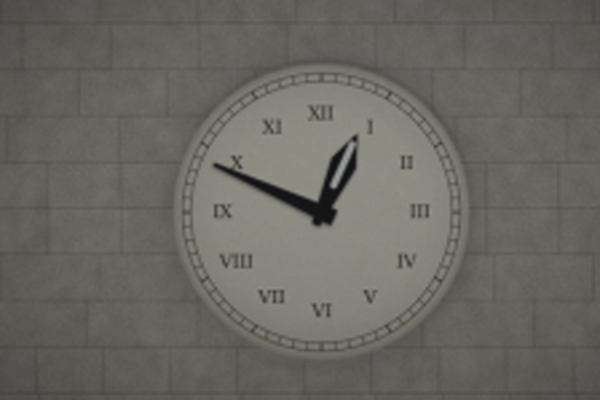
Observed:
12:49
